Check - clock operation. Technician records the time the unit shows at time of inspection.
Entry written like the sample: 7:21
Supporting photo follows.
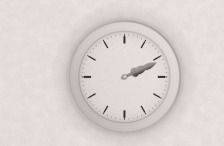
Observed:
2:11
